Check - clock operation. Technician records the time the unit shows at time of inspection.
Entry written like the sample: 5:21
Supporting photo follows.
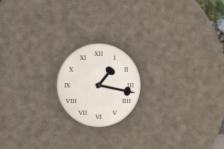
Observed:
1:17
